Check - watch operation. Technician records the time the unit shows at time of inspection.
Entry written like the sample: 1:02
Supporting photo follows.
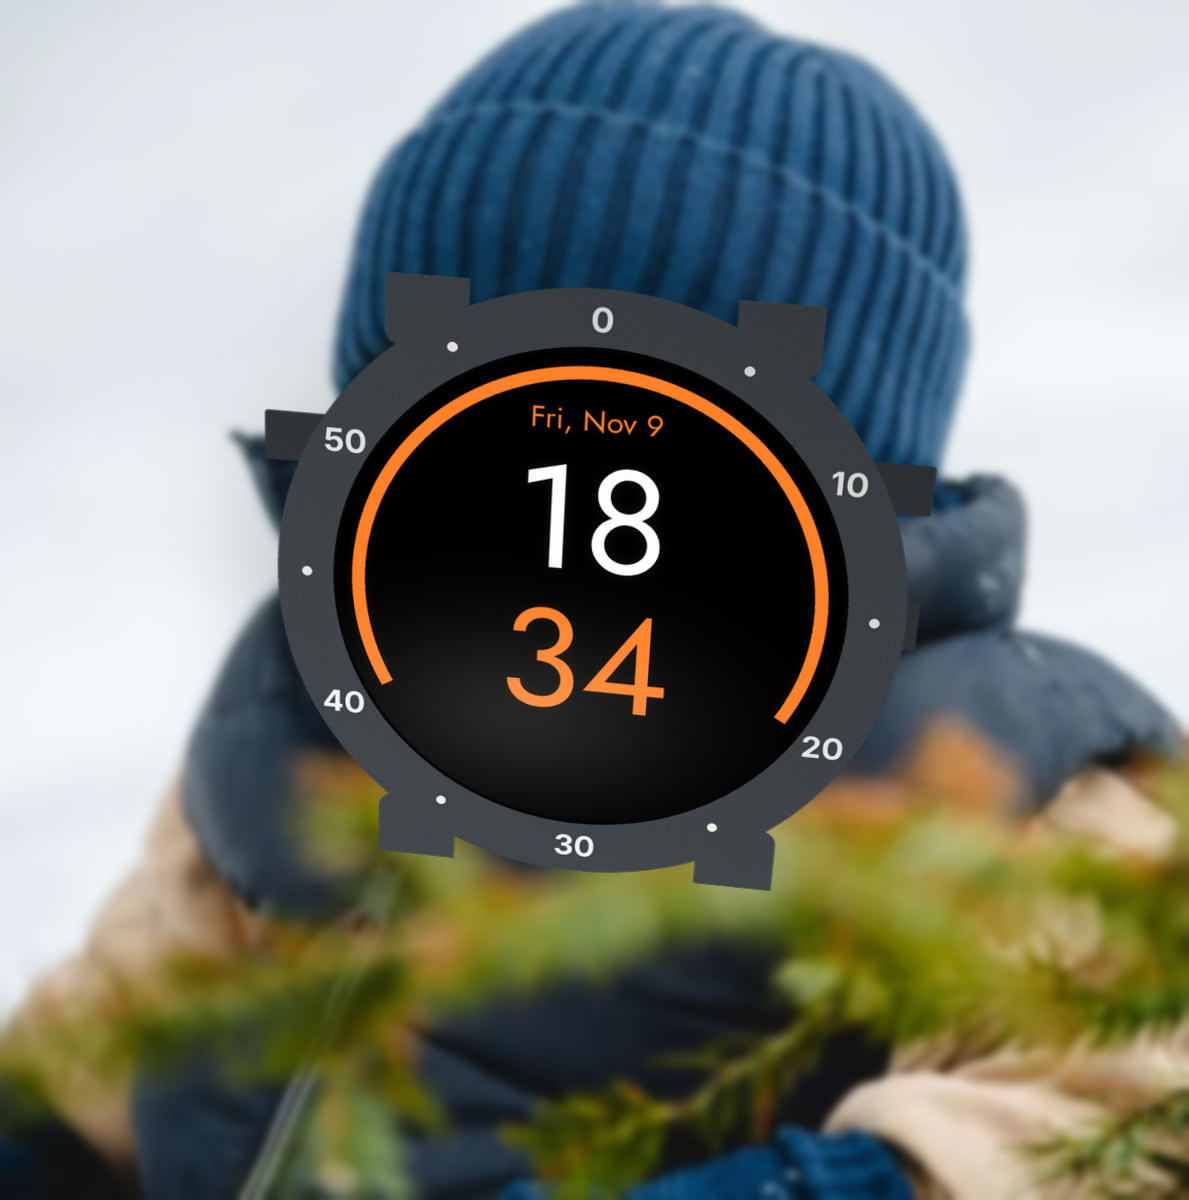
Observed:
18:34
